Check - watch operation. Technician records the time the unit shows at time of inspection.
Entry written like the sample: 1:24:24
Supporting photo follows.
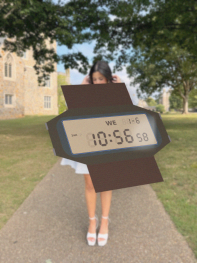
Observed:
10:56:58
